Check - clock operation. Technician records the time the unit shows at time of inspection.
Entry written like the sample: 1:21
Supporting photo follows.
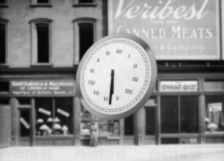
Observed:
5:28
